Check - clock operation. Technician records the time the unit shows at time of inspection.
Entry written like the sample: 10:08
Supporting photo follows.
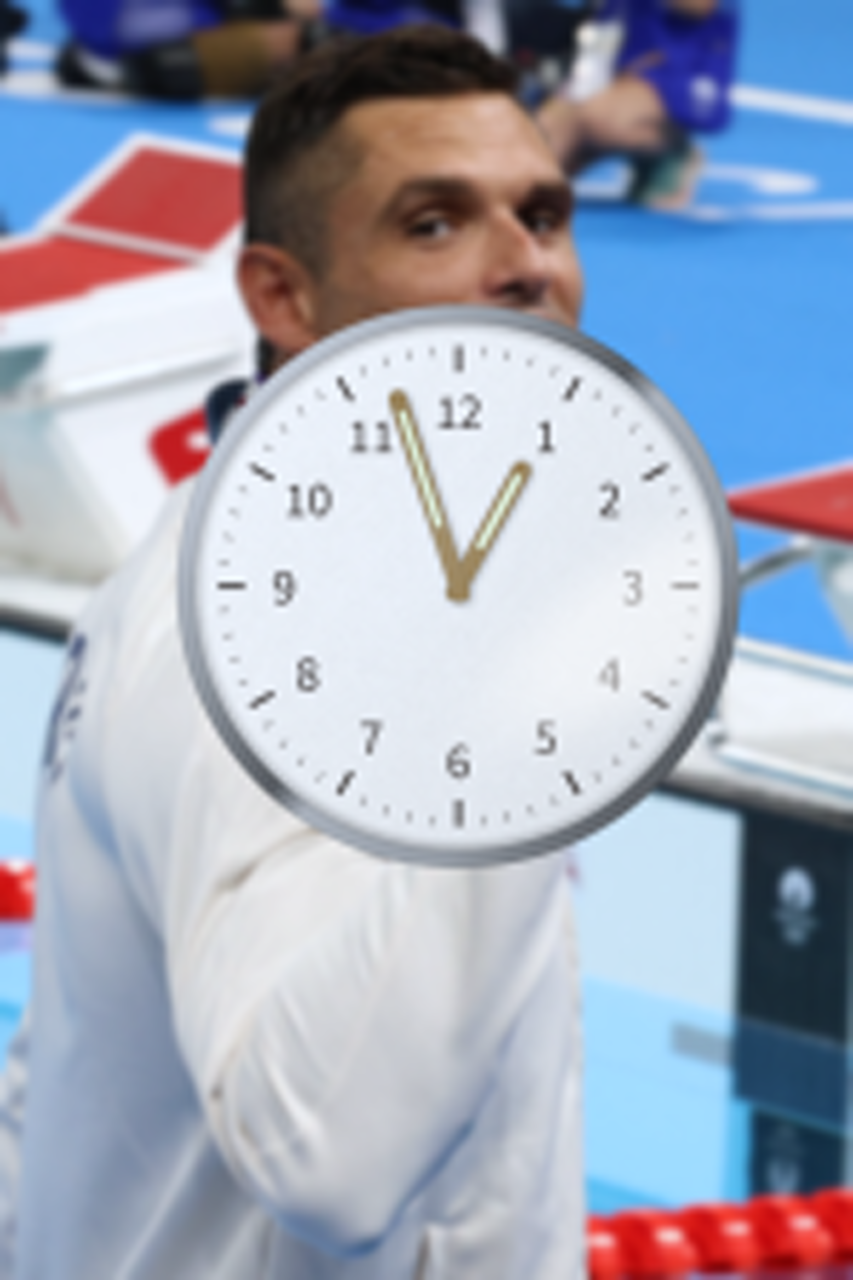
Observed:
12:57
